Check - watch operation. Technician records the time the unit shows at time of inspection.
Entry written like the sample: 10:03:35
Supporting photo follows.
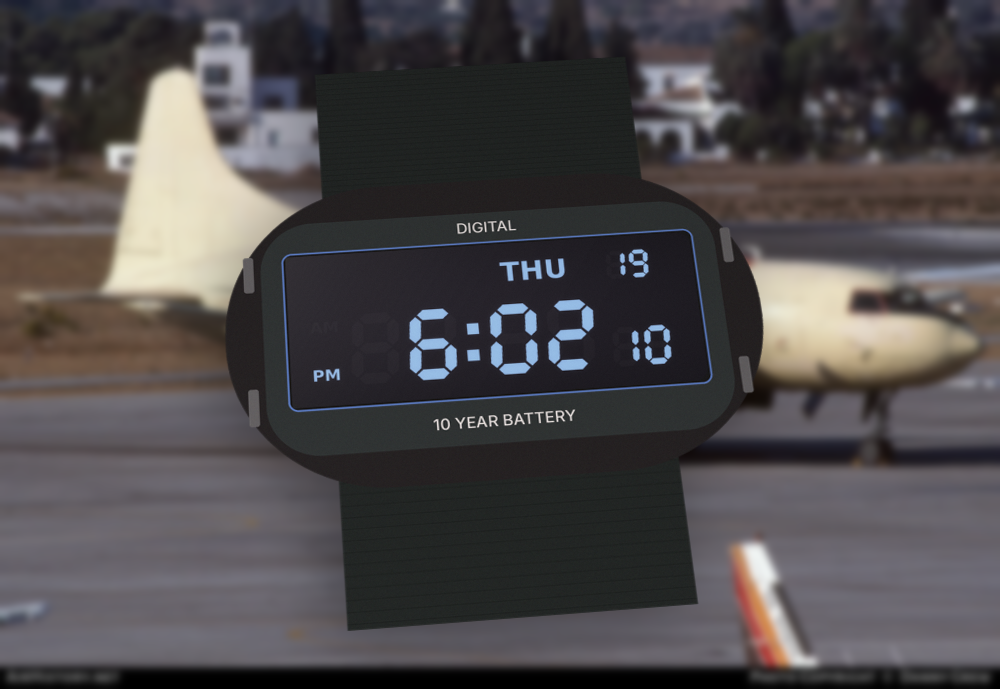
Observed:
6:02:10
